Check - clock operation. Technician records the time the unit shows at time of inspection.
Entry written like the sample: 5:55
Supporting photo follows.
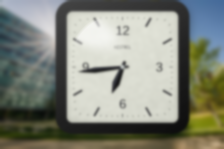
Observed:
6:44
